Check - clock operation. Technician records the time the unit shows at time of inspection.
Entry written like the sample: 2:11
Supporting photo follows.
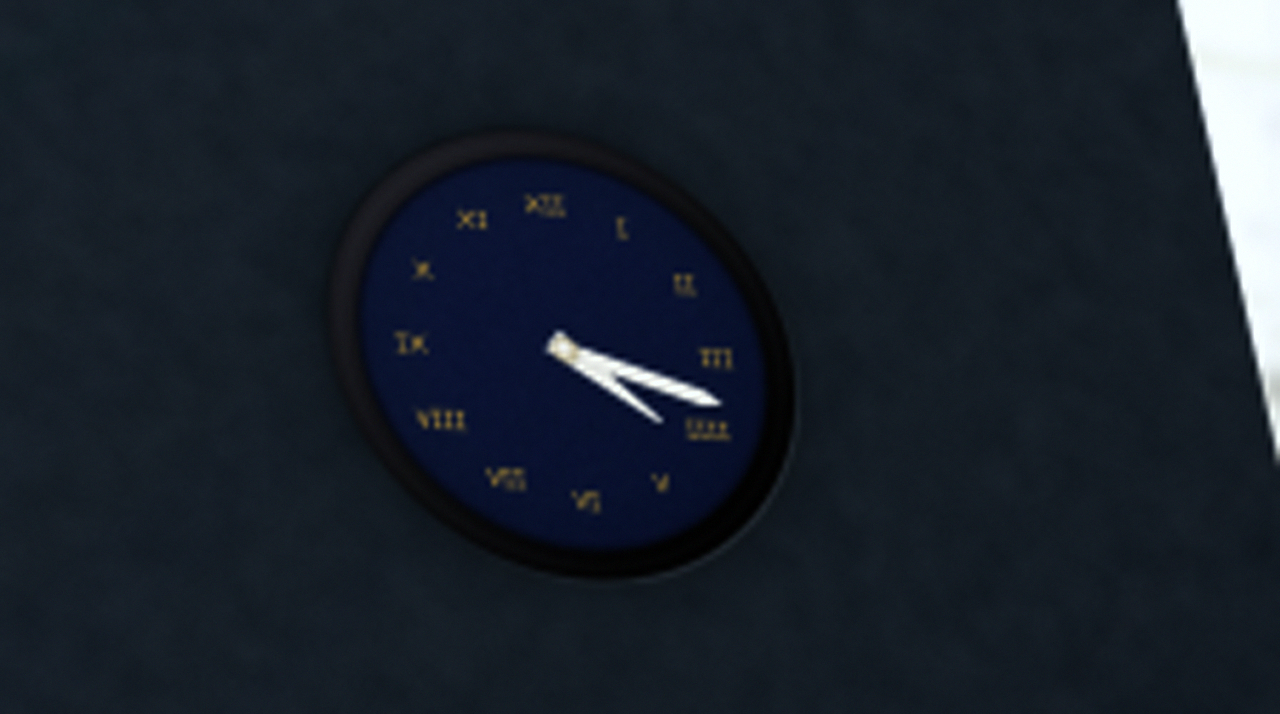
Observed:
4:18
